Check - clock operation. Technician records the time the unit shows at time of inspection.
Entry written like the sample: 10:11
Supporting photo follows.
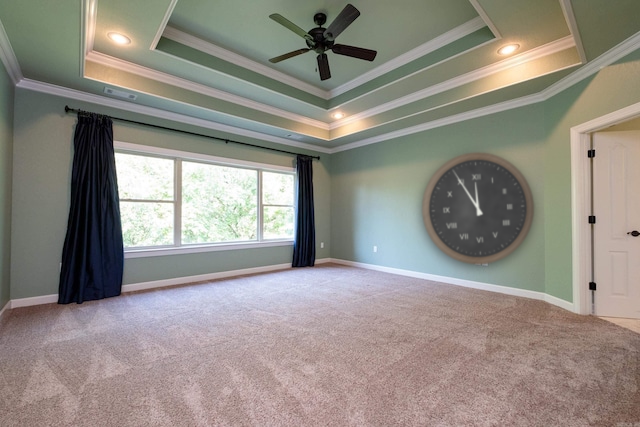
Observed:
11:55
